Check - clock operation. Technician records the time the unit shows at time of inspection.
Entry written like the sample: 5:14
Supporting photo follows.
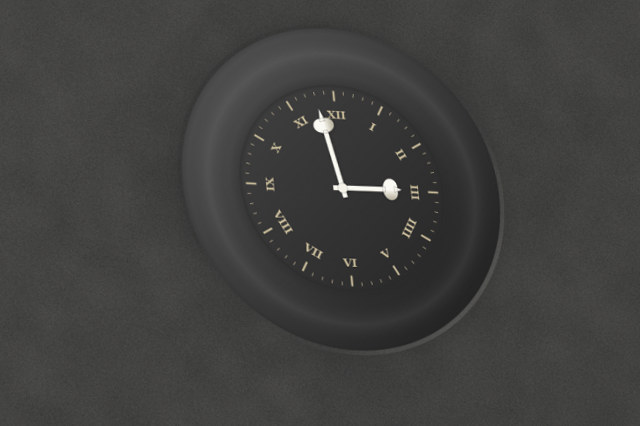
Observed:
2:58
